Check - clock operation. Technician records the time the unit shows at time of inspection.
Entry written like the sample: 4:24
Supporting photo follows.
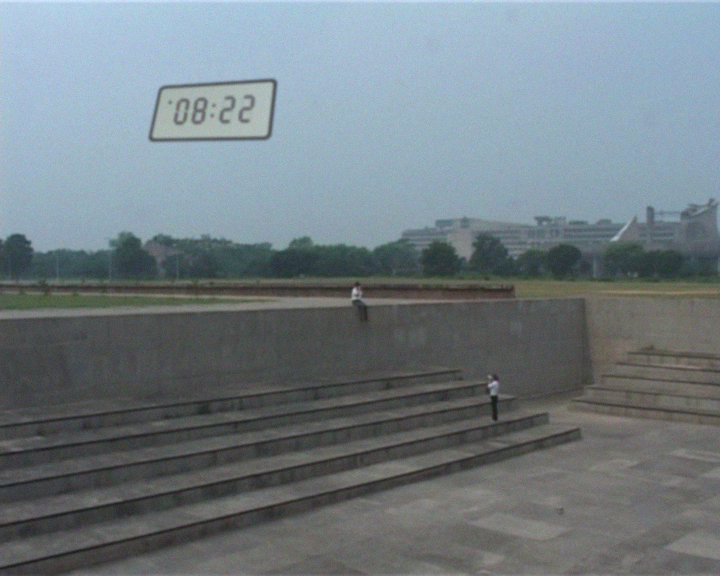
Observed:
8:22
